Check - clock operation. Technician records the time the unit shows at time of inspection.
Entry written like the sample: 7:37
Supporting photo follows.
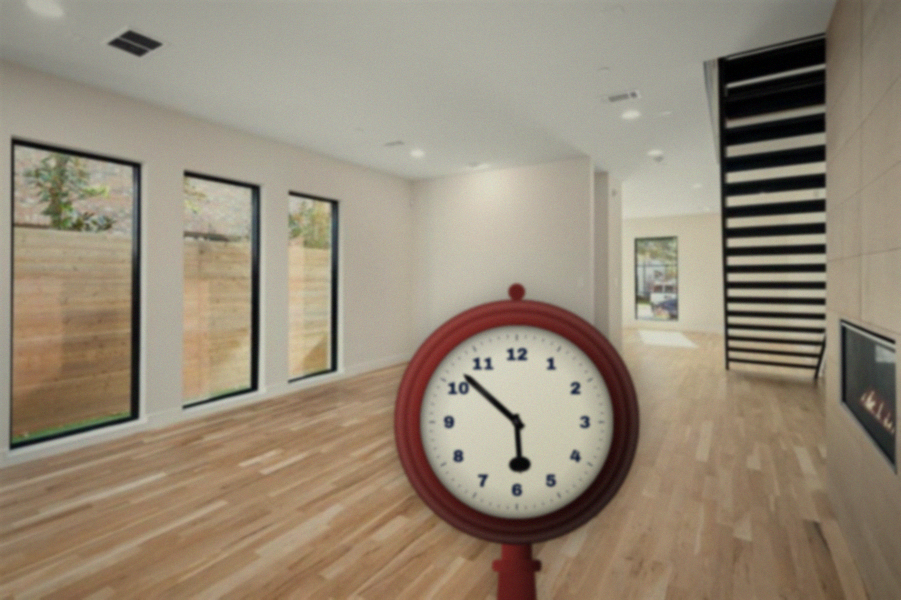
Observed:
5:52
